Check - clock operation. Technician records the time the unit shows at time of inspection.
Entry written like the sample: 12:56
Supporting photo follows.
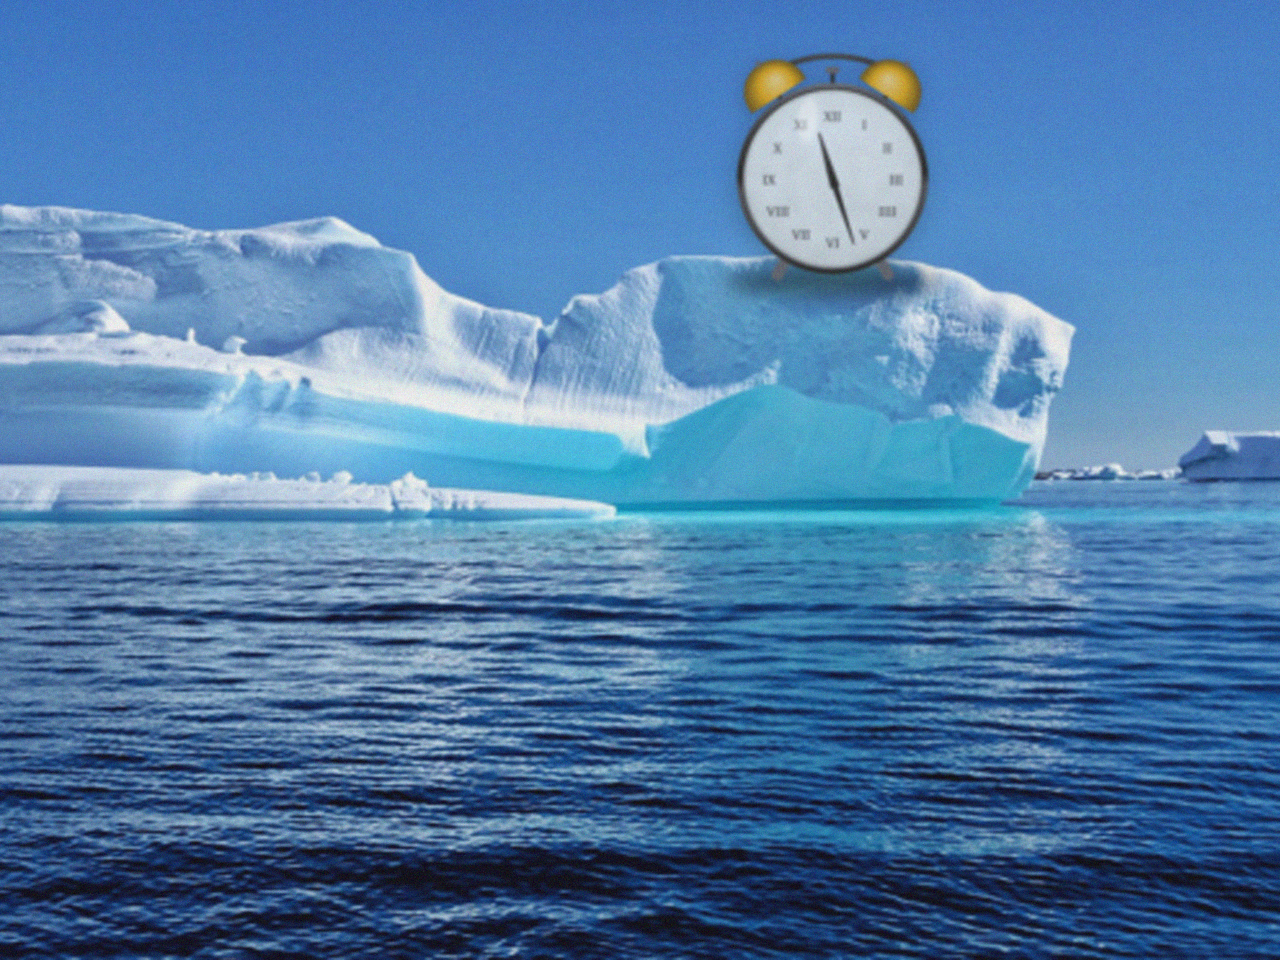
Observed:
11:27
